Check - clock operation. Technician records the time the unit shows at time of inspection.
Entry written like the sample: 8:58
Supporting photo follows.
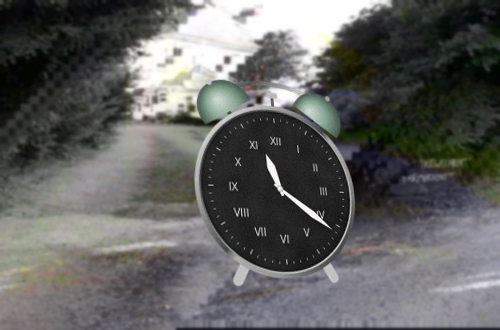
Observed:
11:21
